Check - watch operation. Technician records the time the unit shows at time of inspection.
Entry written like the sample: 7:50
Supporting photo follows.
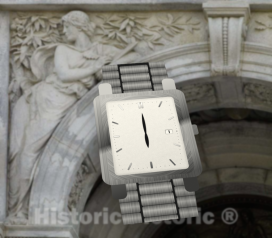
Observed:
6:00
